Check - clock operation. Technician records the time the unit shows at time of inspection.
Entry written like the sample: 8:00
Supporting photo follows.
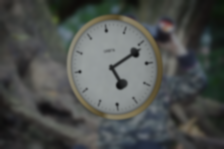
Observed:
5:11
